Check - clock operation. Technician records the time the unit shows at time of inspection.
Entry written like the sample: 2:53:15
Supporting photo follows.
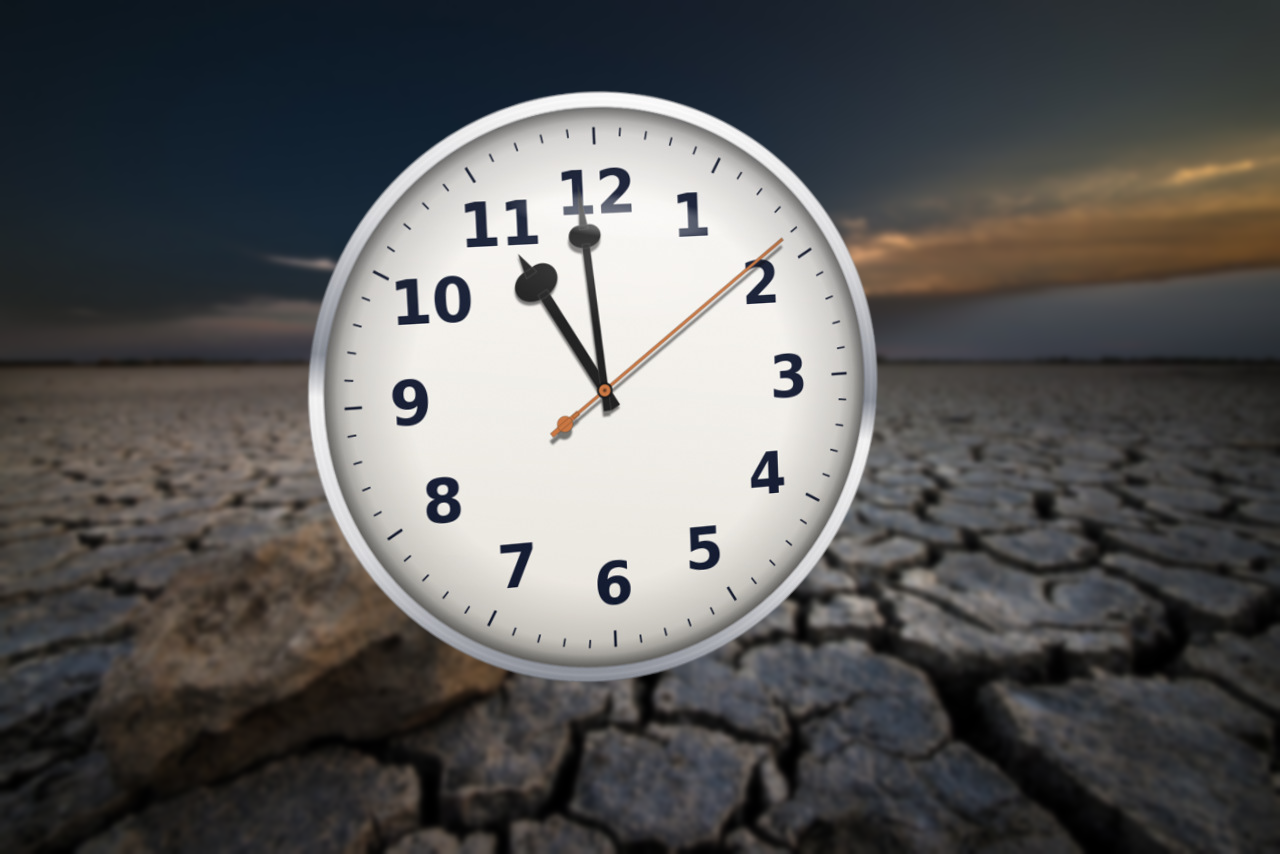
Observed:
10:59:09
